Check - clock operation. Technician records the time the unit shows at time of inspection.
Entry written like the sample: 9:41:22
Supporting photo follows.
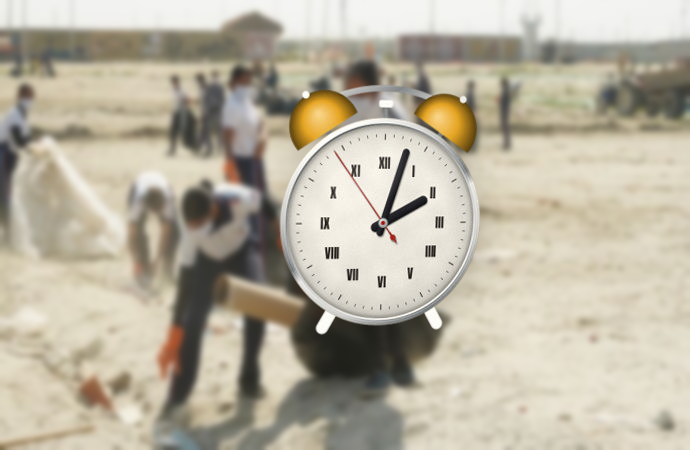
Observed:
2:02:54
